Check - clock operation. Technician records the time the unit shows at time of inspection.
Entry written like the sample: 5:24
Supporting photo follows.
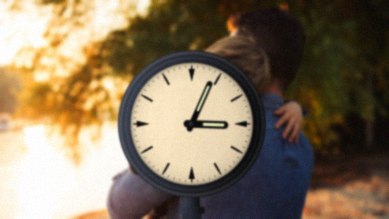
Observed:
3:04
